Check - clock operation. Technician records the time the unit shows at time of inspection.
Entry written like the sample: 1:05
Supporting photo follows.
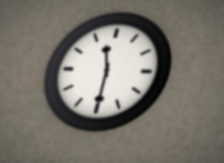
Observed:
11:30
